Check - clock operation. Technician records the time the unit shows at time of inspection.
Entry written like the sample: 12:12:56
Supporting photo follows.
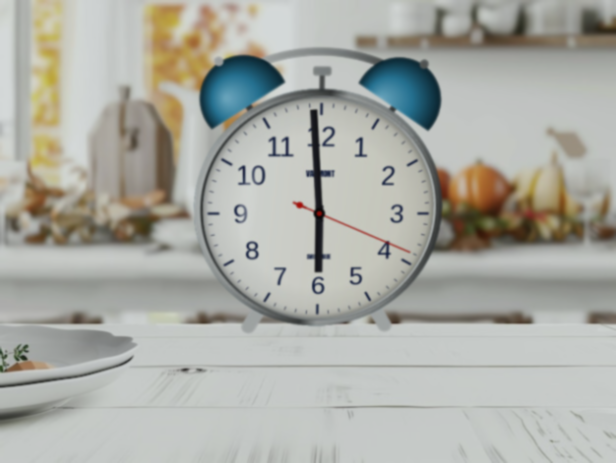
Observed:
5:59:19
